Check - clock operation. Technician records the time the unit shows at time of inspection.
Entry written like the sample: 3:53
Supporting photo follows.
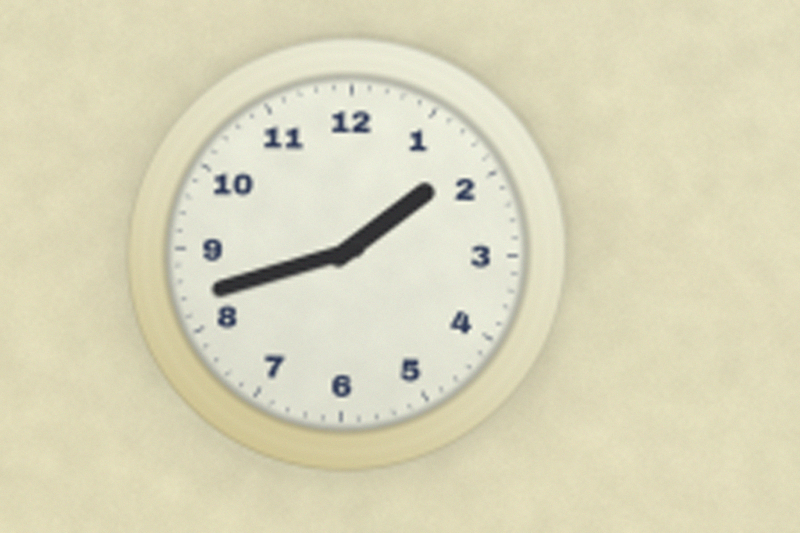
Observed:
1:42
